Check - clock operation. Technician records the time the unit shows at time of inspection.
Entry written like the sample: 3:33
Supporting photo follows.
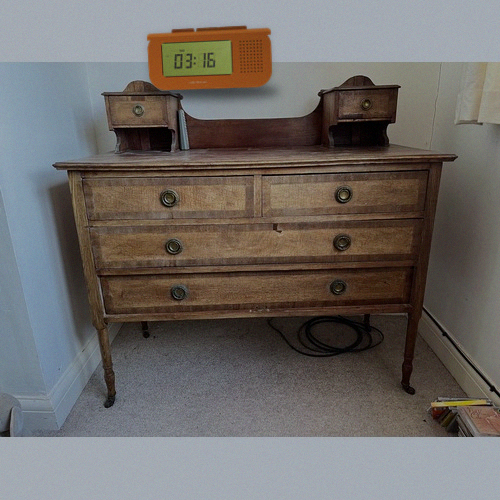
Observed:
3:16
